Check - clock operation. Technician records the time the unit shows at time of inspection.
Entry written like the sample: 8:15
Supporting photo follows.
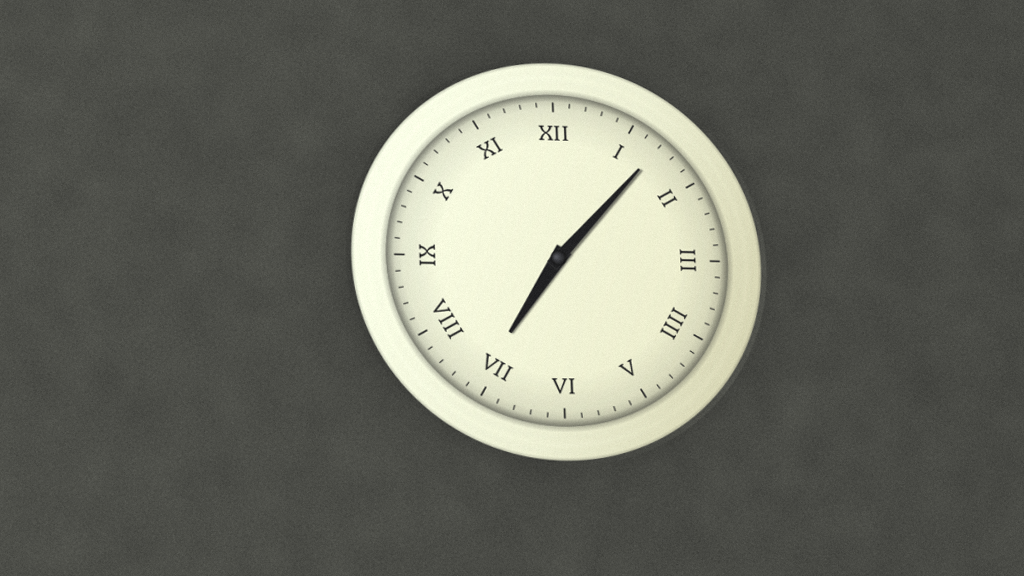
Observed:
7:07
